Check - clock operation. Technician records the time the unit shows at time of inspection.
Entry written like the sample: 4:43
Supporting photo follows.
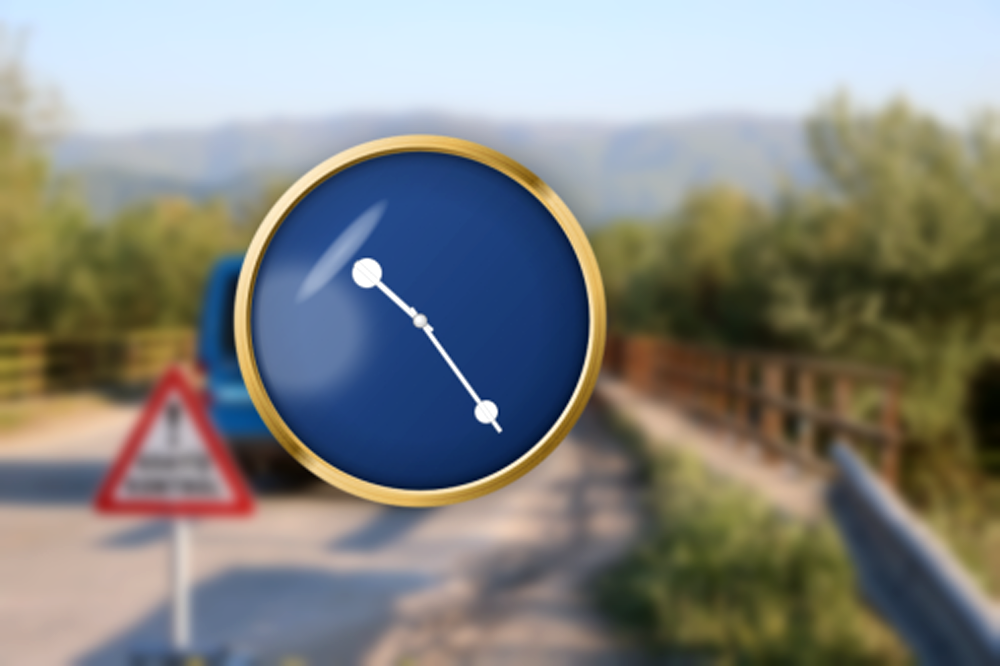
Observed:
10:24
